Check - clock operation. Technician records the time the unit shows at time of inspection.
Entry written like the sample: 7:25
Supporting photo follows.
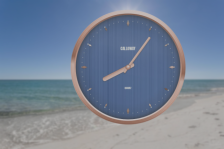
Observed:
8:06
